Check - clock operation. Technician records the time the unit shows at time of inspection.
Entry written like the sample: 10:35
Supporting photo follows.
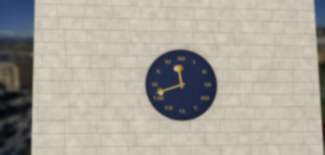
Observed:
11:42
